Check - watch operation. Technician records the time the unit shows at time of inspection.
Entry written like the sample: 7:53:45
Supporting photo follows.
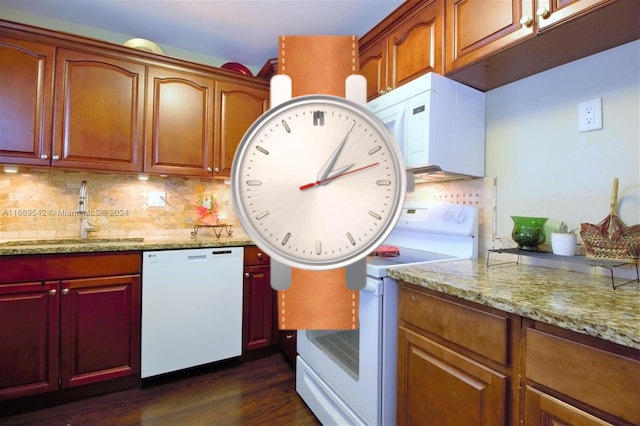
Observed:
2:05:12
